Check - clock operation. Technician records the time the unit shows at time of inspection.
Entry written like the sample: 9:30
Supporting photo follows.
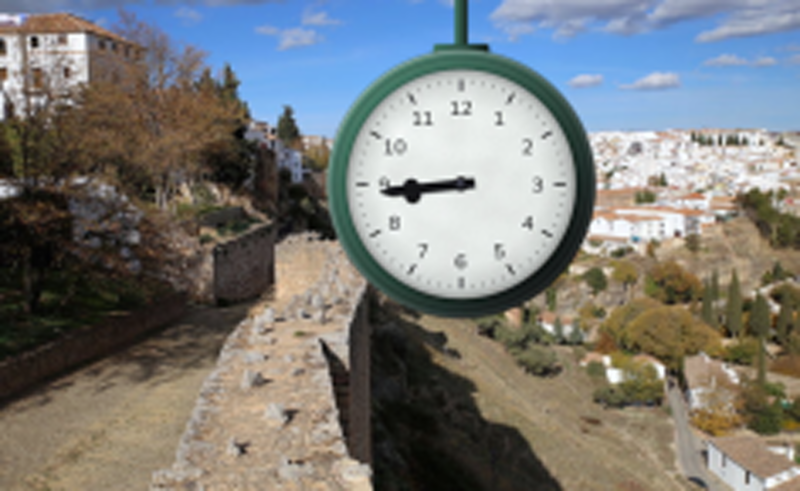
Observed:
8:44
